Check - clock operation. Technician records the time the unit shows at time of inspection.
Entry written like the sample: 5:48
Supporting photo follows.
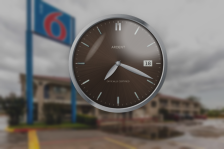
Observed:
7:19
